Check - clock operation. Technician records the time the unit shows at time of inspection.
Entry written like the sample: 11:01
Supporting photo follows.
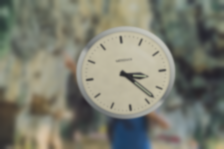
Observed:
3:23
